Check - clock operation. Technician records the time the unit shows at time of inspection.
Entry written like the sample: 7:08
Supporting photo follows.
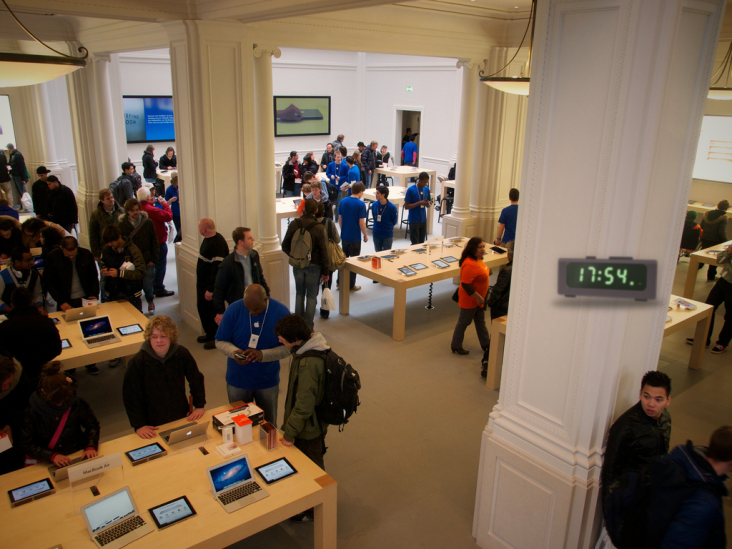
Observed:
17:54
